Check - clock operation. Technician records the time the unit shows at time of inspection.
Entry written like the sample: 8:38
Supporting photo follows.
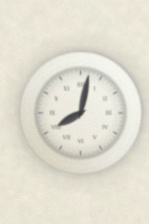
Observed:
8:02
